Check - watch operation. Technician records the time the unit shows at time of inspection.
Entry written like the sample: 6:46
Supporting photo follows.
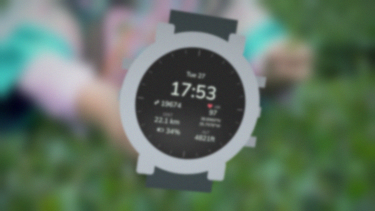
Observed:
17:53
